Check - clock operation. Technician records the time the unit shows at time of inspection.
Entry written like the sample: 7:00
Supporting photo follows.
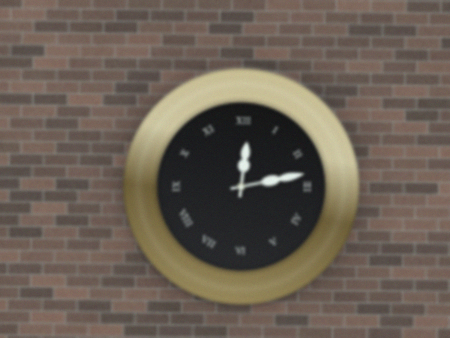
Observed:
12:13
